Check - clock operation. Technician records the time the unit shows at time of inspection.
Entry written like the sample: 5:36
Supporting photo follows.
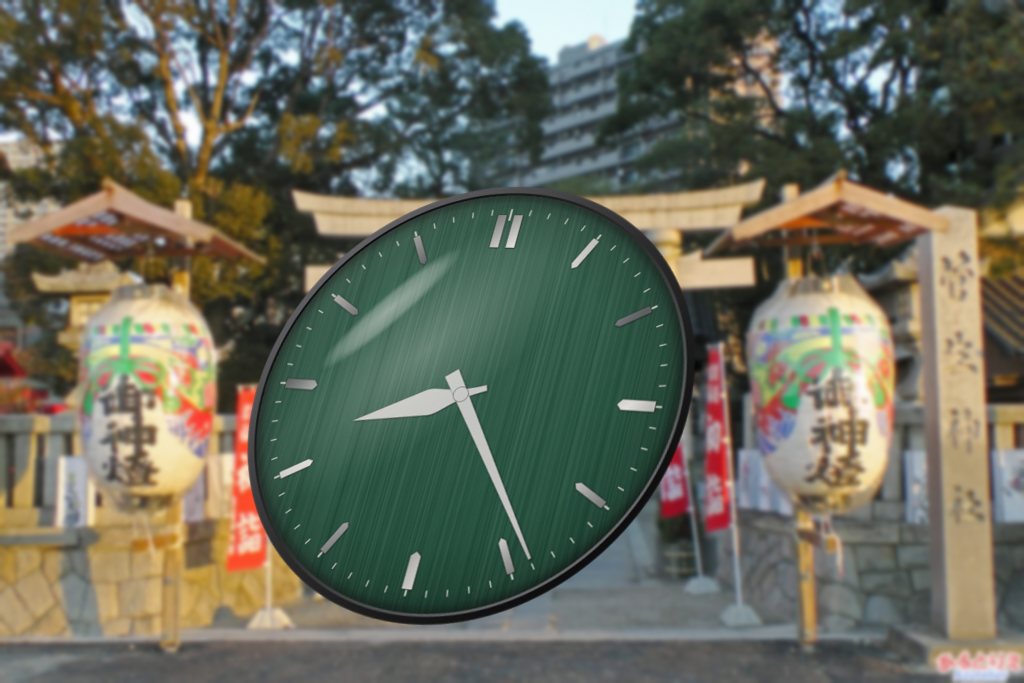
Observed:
8:24
